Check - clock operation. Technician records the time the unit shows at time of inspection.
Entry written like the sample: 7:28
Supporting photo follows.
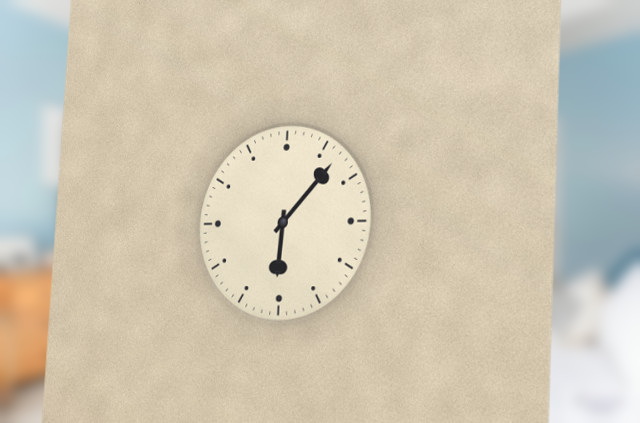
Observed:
6:07
